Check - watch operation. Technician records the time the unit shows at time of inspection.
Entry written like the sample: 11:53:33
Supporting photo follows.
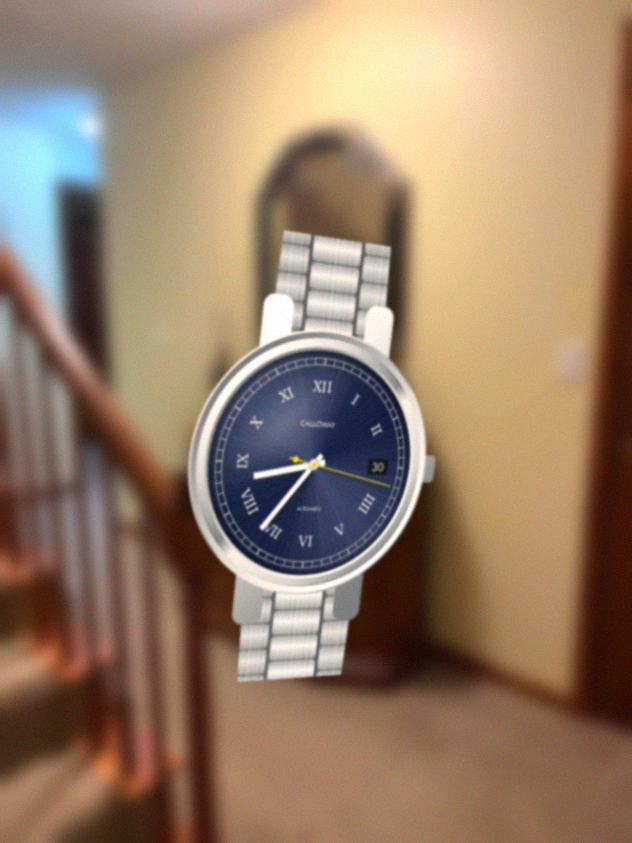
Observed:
8:36:17
